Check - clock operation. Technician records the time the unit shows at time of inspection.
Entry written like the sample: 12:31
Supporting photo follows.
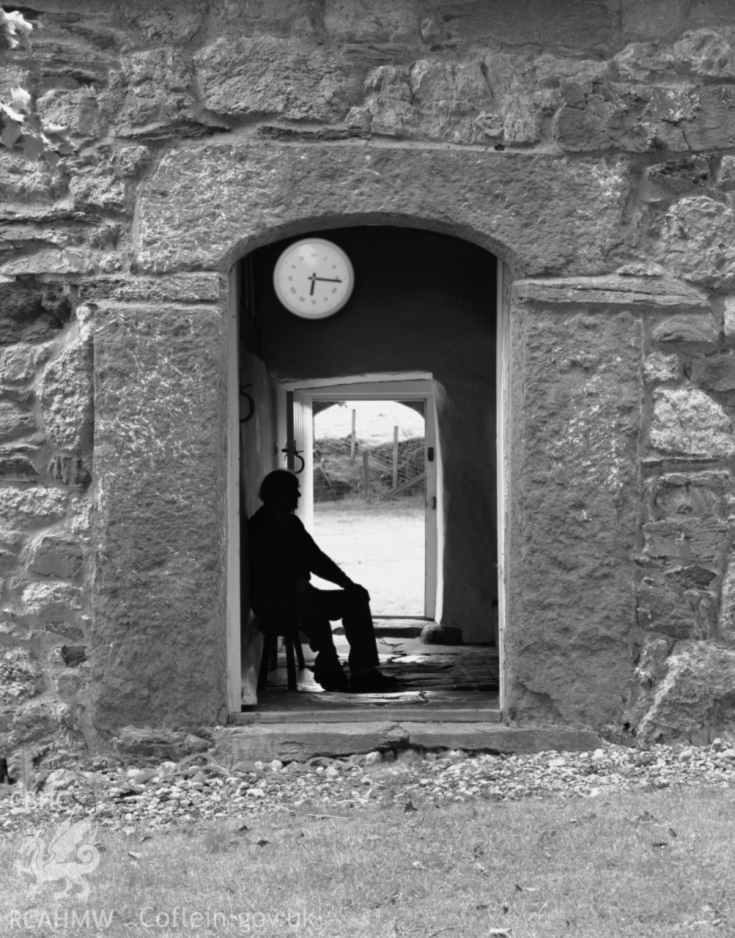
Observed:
6:16
